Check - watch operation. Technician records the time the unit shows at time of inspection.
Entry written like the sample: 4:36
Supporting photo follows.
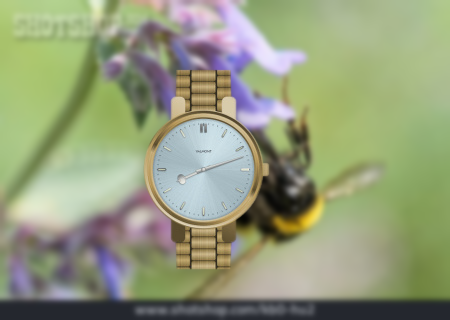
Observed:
8:12
